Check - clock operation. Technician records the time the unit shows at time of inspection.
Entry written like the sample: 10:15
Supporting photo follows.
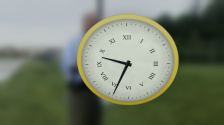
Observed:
9:34
